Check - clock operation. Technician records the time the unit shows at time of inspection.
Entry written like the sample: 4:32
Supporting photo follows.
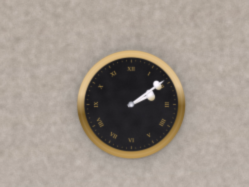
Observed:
2:09
